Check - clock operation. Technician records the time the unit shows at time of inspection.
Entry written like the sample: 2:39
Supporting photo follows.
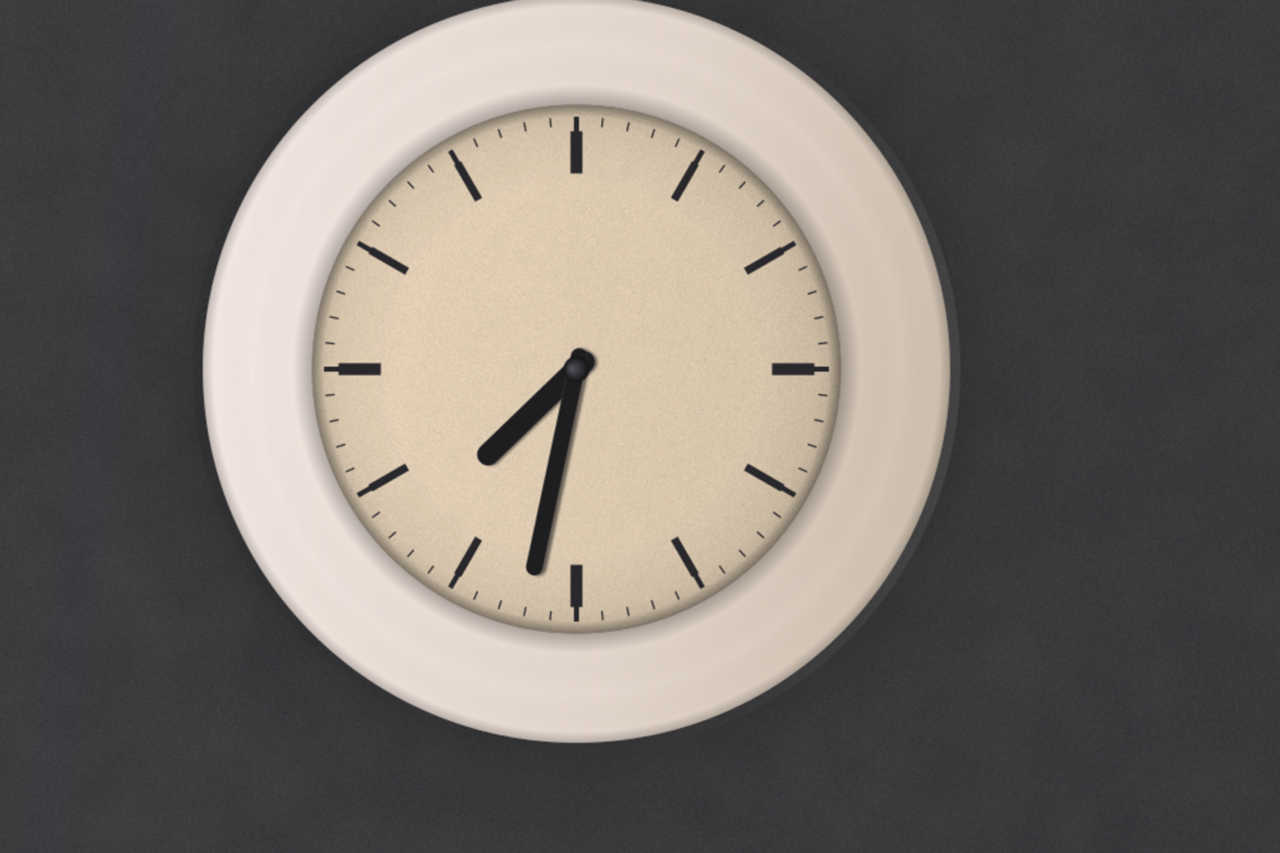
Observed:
7:32
